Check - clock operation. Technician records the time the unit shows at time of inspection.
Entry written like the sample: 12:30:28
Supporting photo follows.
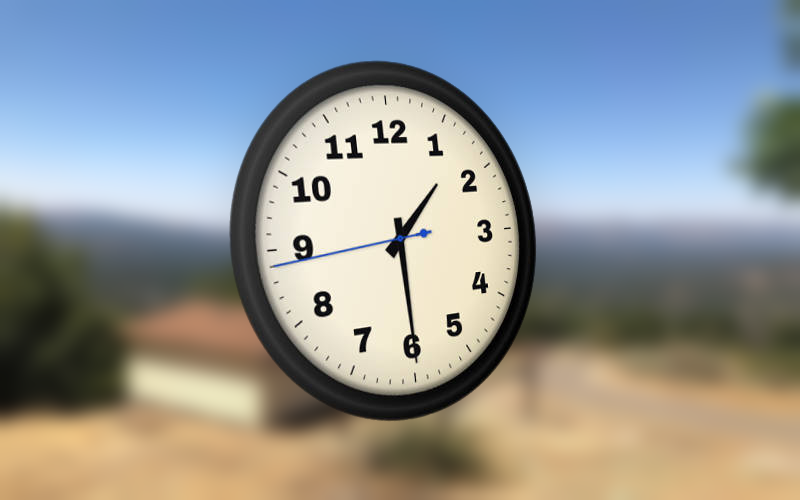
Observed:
1:29:44
